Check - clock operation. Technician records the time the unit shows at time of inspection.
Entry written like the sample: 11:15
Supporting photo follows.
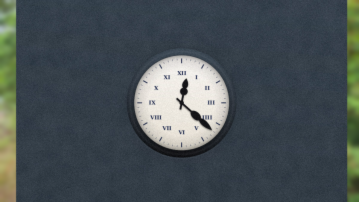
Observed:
12:22
